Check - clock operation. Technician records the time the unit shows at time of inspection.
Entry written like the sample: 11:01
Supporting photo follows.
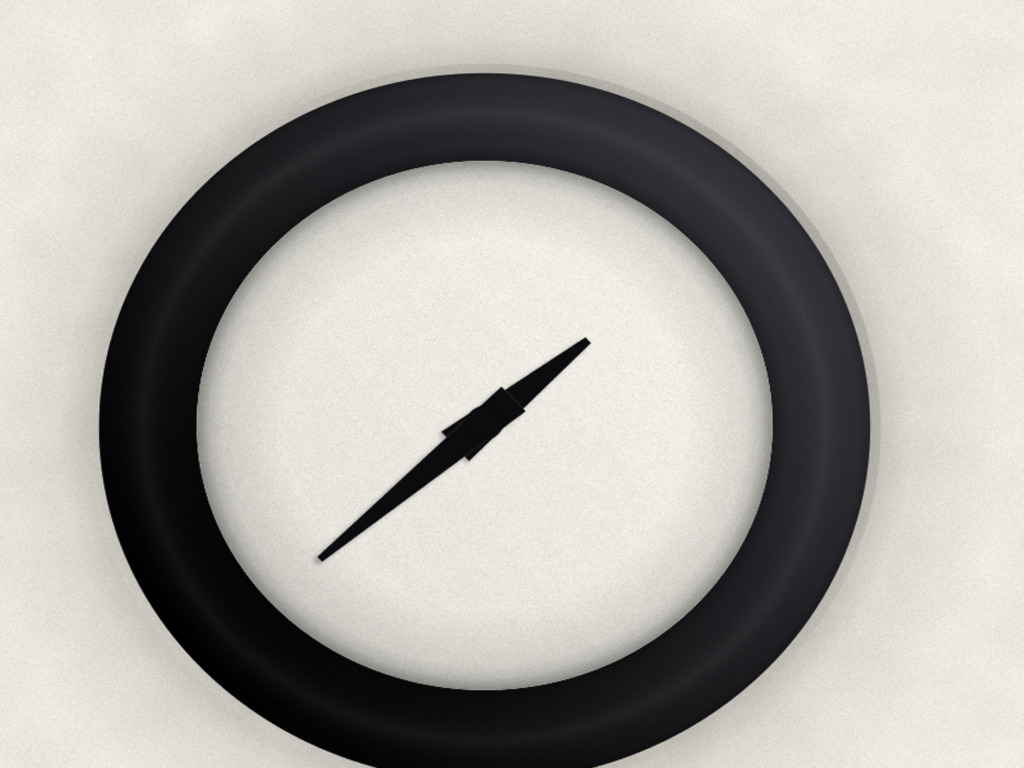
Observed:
1:38
